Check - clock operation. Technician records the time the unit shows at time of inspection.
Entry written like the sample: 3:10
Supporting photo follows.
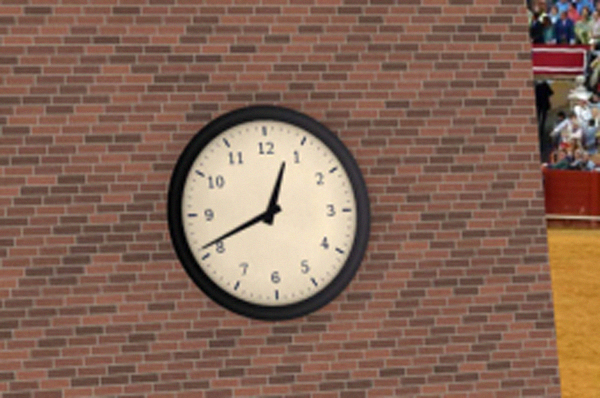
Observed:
12:41
